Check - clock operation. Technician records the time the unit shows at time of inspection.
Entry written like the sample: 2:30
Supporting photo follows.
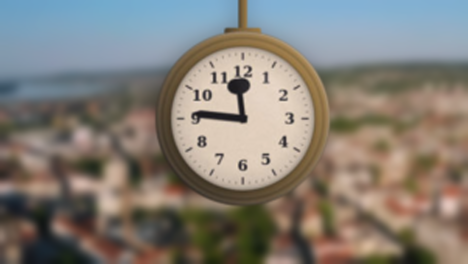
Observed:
11:46
